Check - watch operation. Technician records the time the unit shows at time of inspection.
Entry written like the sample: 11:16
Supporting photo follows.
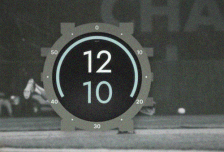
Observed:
12:10
